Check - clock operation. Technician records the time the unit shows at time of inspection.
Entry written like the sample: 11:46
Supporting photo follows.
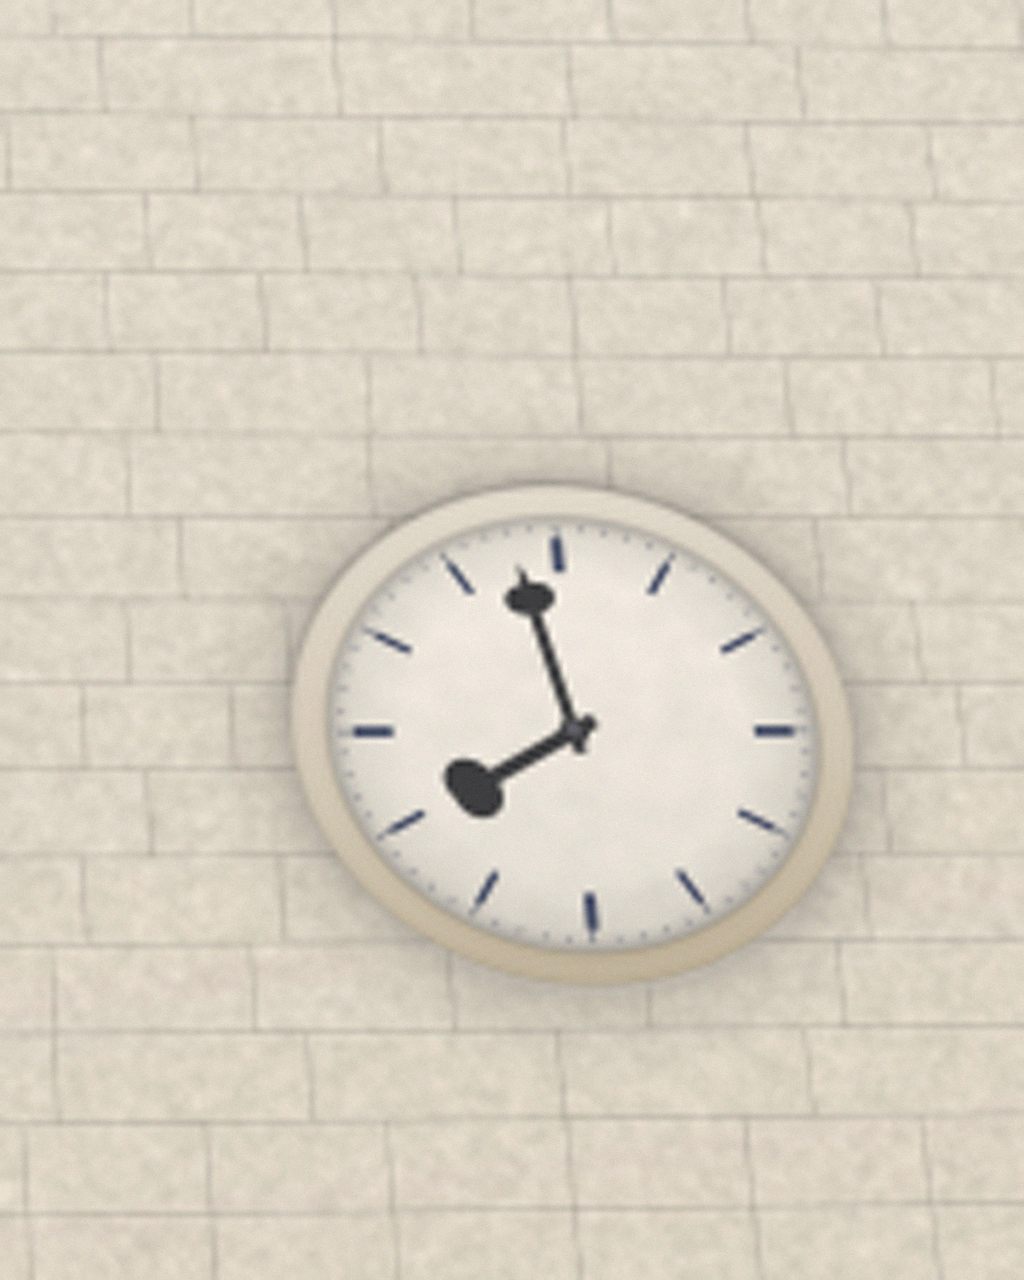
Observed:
7:58
